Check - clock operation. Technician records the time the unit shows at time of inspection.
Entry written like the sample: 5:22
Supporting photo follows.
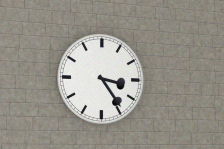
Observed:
3:24
